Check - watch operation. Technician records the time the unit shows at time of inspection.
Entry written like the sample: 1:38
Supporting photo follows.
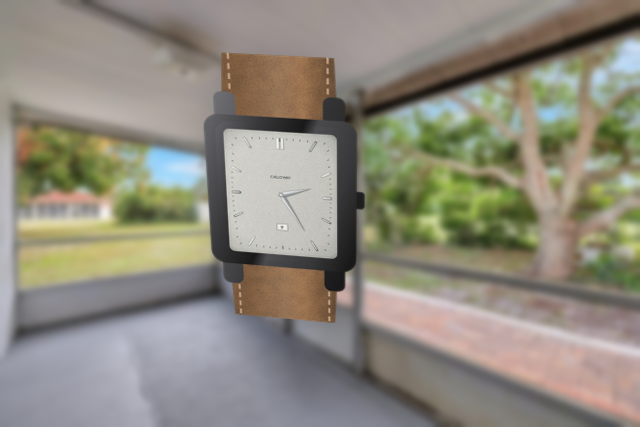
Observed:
2:25
